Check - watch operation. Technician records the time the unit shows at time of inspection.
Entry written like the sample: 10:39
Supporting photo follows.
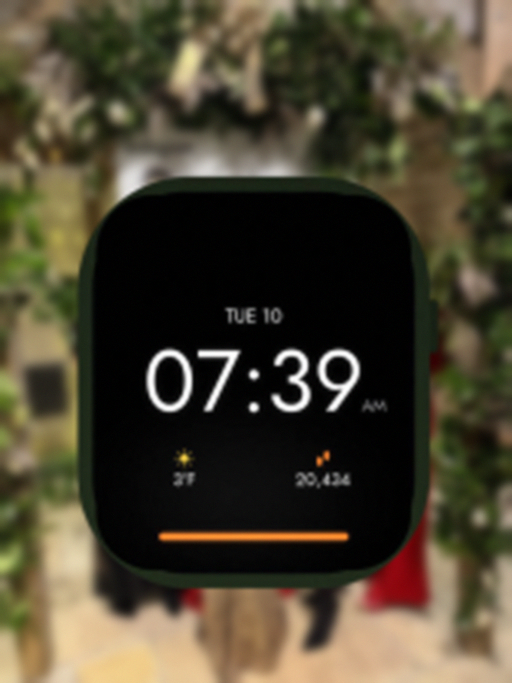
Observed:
7:39
